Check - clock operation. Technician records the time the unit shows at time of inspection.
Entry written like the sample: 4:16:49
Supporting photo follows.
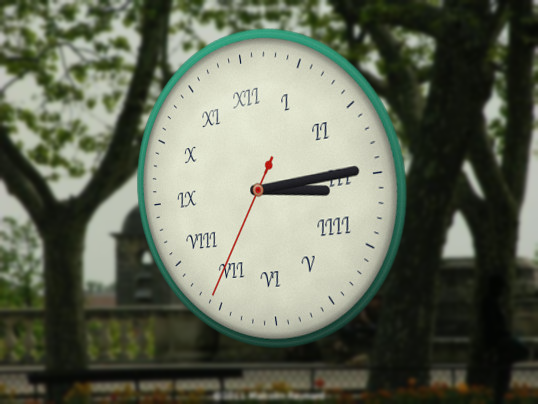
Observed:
3:14:36
